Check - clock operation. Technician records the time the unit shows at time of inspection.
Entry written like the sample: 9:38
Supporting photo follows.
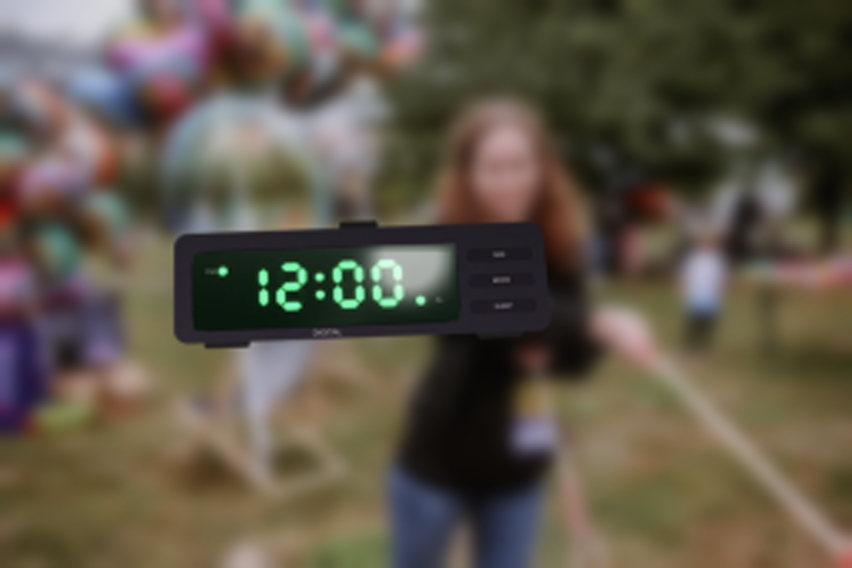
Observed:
12:00
